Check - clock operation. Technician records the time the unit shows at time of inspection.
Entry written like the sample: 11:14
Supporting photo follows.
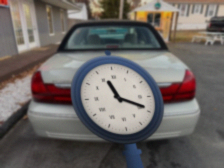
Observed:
11:19
